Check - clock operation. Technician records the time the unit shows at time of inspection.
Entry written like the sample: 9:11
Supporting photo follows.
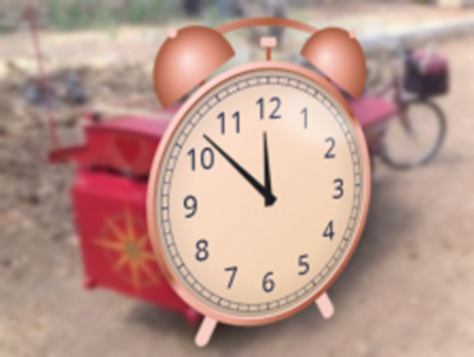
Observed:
11:52
